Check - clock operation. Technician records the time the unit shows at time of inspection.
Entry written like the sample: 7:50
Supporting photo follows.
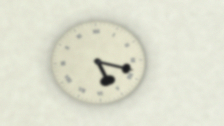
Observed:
5:18
